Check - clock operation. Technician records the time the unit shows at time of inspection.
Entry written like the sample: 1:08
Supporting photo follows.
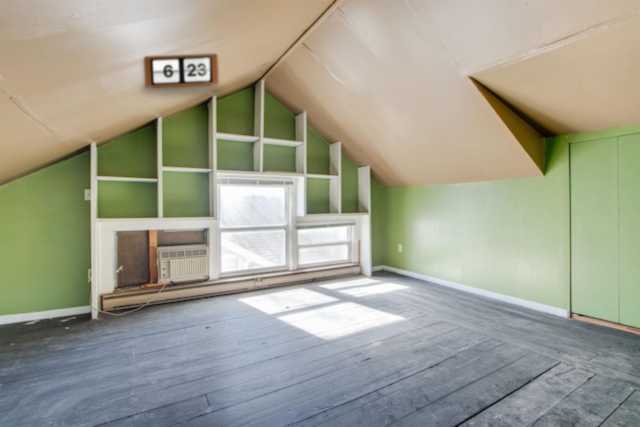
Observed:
6:23
